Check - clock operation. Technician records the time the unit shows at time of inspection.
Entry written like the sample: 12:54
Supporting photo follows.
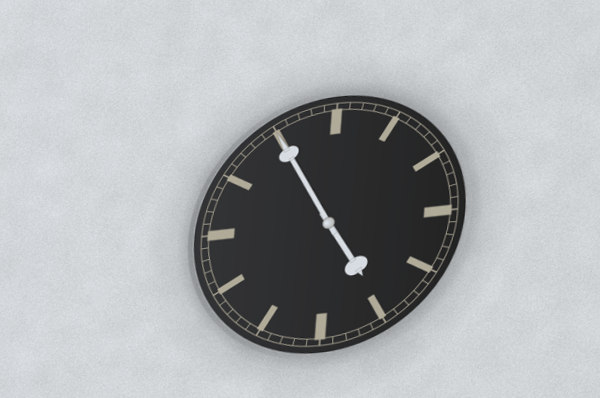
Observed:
4:55
